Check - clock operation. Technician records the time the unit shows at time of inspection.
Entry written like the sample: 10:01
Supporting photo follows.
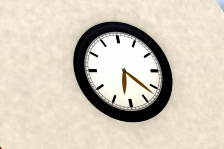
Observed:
6:22
